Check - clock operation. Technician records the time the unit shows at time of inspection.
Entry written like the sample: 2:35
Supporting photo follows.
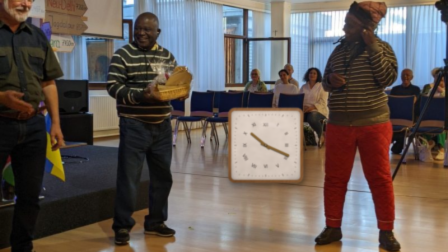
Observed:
10:19
